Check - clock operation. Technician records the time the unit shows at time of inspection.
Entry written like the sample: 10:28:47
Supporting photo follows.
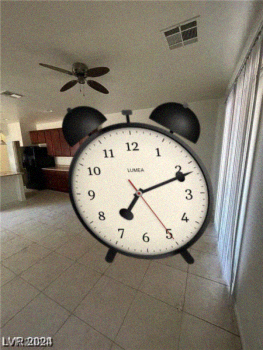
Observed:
7:11:25
